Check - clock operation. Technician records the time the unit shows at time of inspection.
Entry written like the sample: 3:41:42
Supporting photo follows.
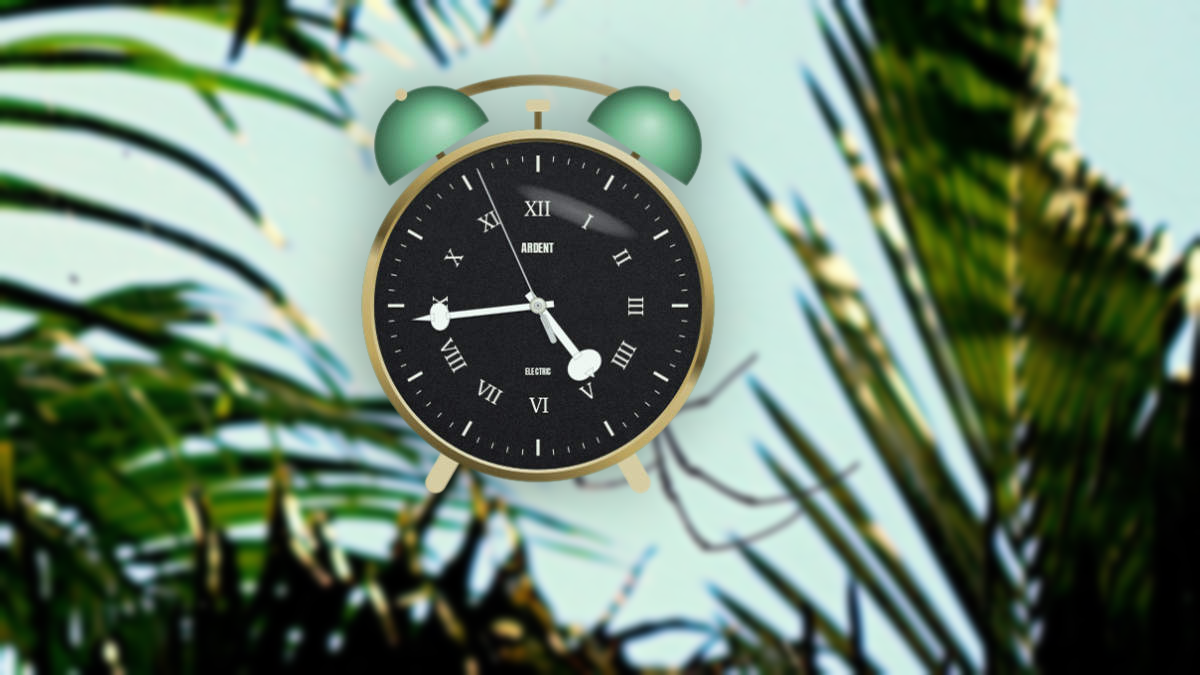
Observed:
4:43:56
